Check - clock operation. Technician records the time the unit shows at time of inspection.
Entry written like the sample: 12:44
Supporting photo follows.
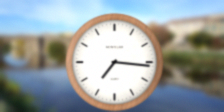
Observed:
7:16
